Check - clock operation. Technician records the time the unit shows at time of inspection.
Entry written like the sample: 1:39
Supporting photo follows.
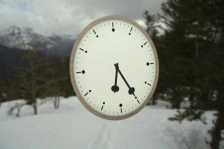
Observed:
6:25
